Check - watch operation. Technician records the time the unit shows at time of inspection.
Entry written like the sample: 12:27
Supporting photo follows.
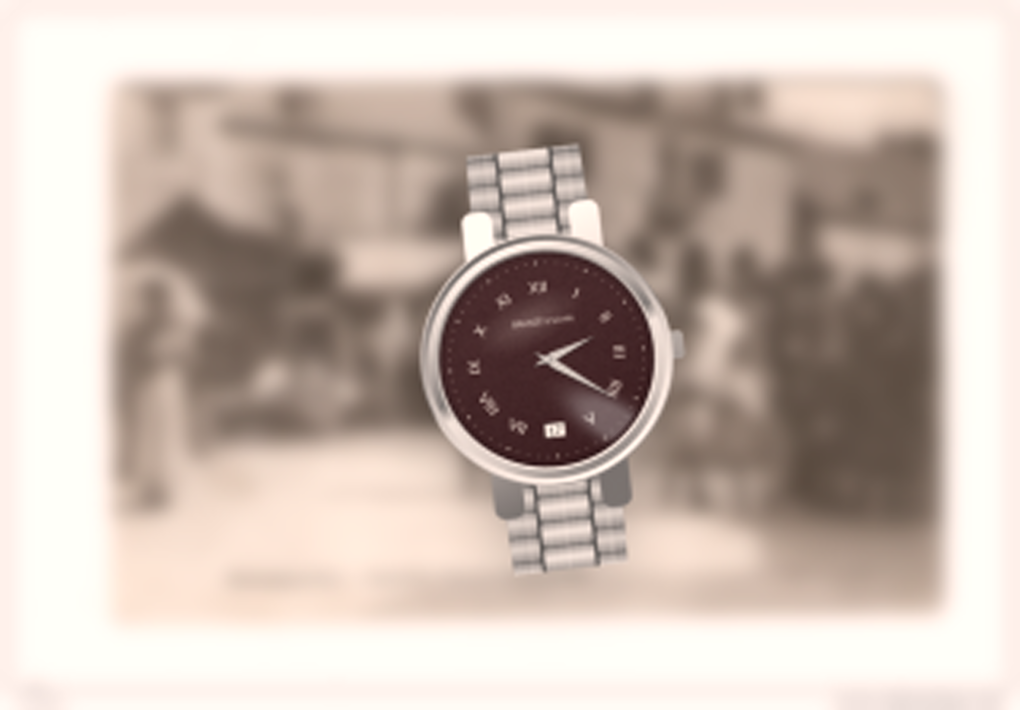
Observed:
2:21
